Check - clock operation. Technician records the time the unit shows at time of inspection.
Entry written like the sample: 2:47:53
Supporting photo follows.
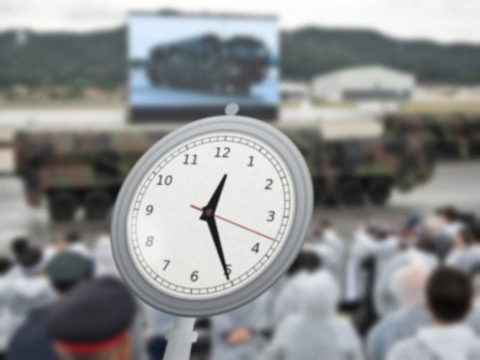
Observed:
12:25:18
